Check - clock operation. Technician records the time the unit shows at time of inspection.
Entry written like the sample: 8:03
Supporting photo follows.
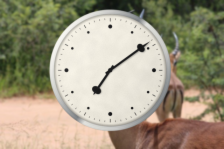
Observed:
7:09
